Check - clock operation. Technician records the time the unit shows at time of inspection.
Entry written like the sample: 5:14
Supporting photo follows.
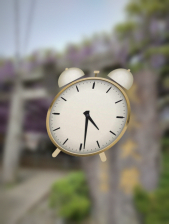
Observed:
4:29
